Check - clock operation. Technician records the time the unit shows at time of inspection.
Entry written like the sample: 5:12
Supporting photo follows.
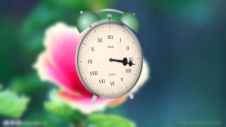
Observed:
3:17
